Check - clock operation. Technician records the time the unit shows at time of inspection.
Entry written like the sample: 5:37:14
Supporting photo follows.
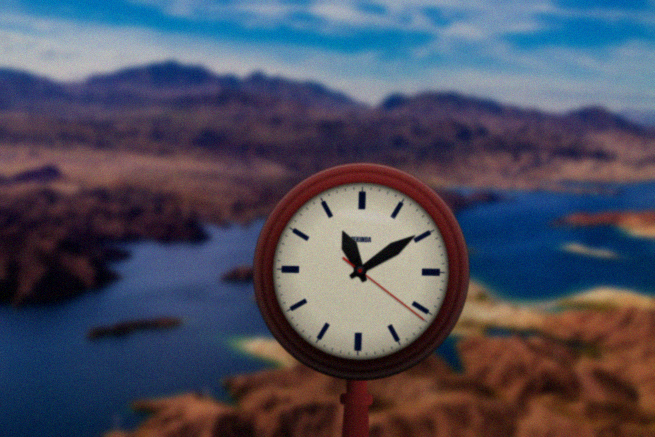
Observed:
11:09:21
